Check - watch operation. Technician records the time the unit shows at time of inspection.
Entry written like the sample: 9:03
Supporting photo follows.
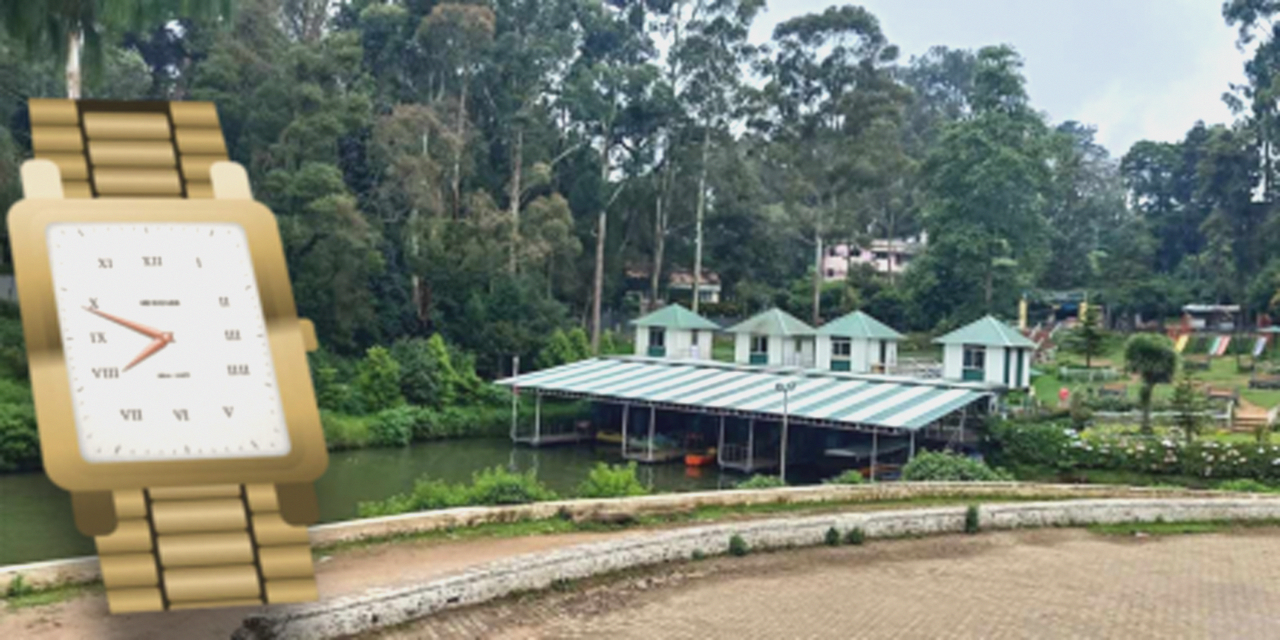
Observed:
7:49
